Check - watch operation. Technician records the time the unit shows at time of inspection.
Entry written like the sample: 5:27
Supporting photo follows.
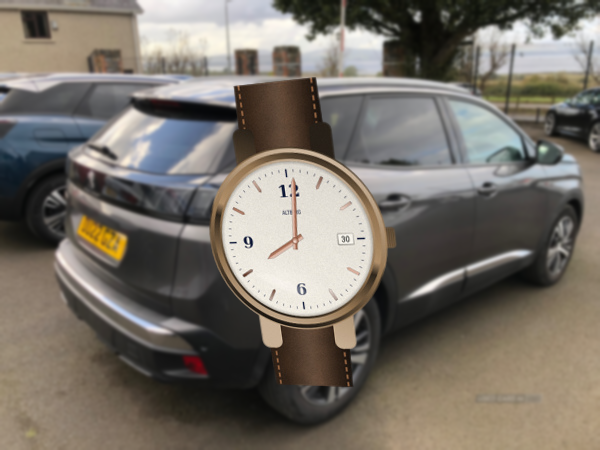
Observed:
8:01
